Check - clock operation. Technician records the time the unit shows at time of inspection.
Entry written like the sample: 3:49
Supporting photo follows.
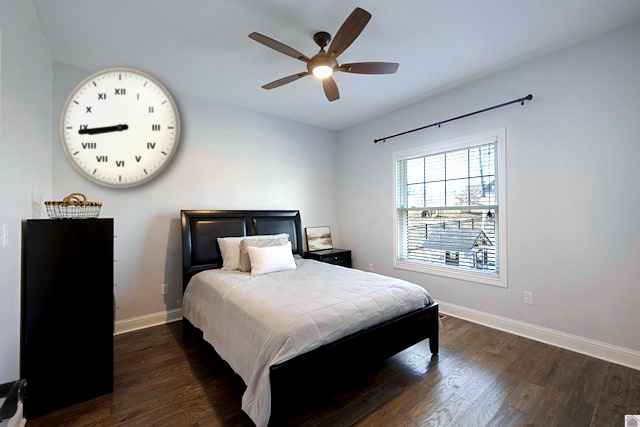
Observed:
8:44
